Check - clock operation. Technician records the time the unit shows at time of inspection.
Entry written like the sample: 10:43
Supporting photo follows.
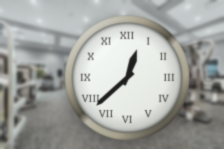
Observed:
12:38
